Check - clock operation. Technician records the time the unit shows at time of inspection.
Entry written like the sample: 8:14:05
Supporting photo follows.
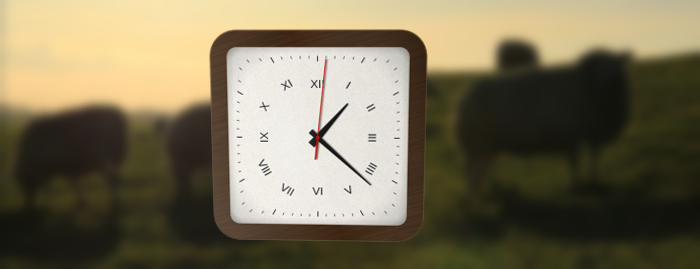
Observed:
1:22:01
